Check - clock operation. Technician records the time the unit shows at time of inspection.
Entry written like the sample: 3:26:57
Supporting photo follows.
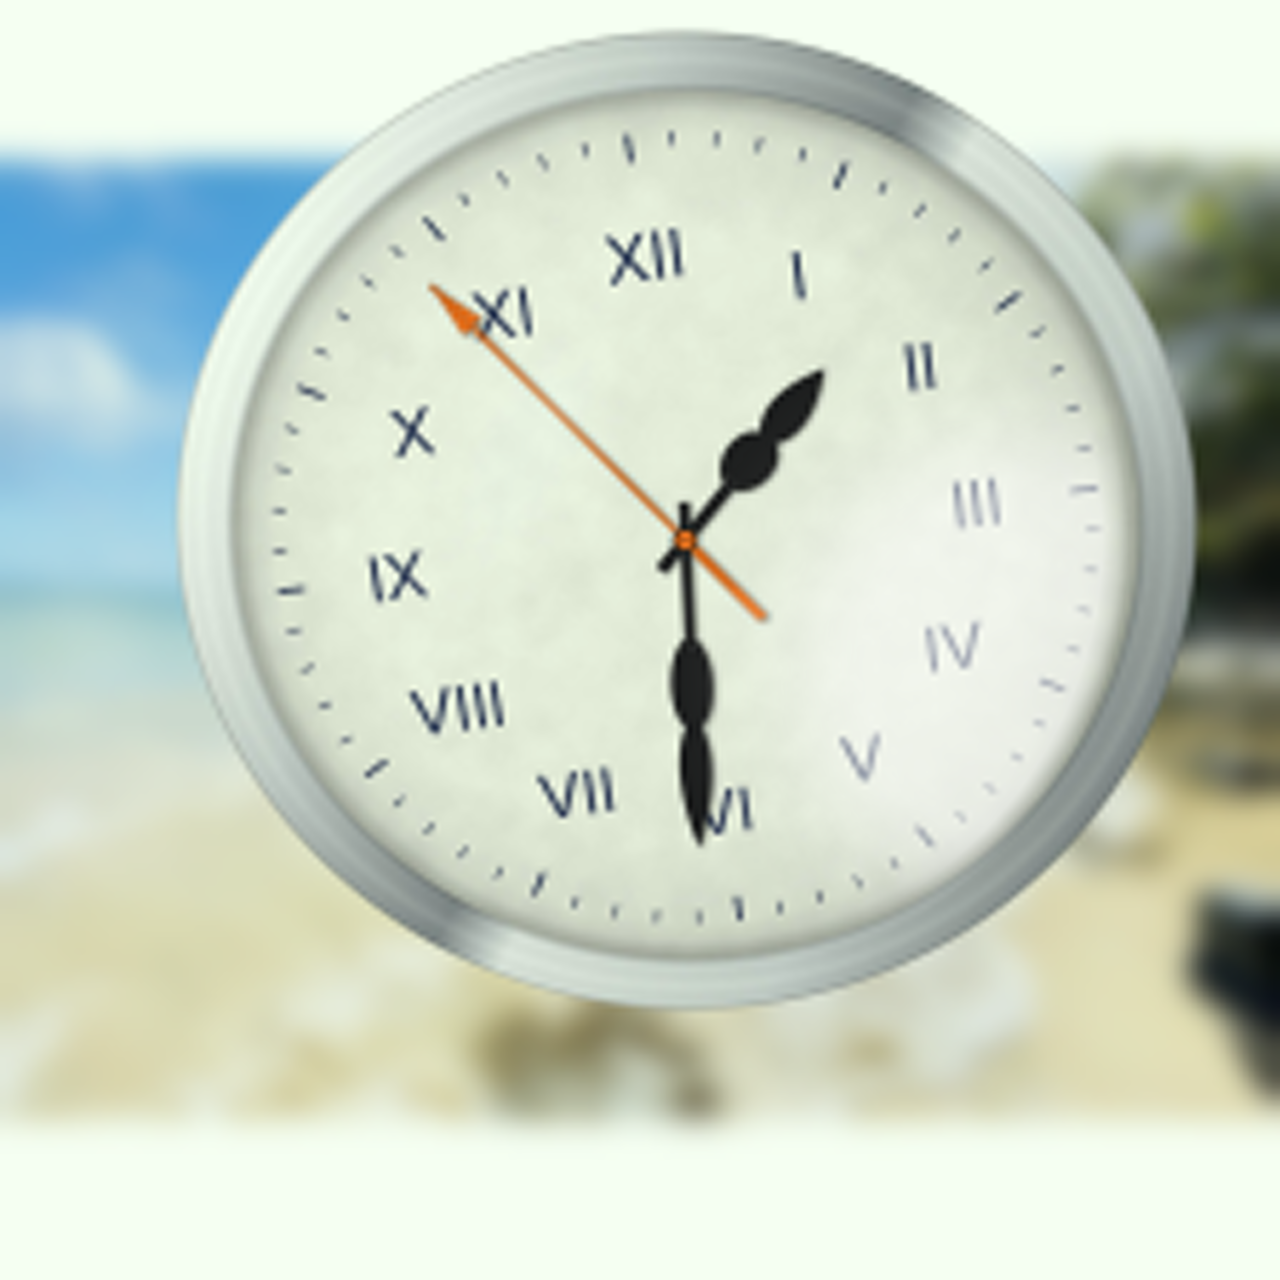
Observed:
1:30:54
